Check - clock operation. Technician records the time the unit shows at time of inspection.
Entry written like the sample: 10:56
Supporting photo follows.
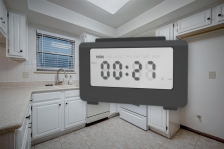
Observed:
0:27
